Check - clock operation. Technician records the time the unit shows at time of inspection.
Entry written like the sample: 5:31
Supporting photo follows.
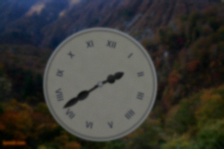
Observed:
1:37
